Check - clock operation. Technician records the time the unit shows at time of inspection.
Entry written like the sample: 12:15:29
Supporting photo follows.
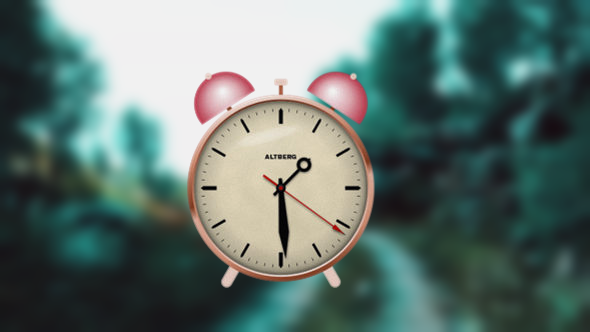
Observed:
1:29:21
